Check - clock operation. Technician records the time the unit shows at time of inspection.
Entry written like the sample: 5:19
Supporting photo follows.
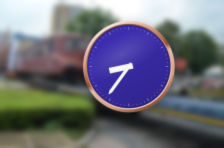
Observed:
8:36
